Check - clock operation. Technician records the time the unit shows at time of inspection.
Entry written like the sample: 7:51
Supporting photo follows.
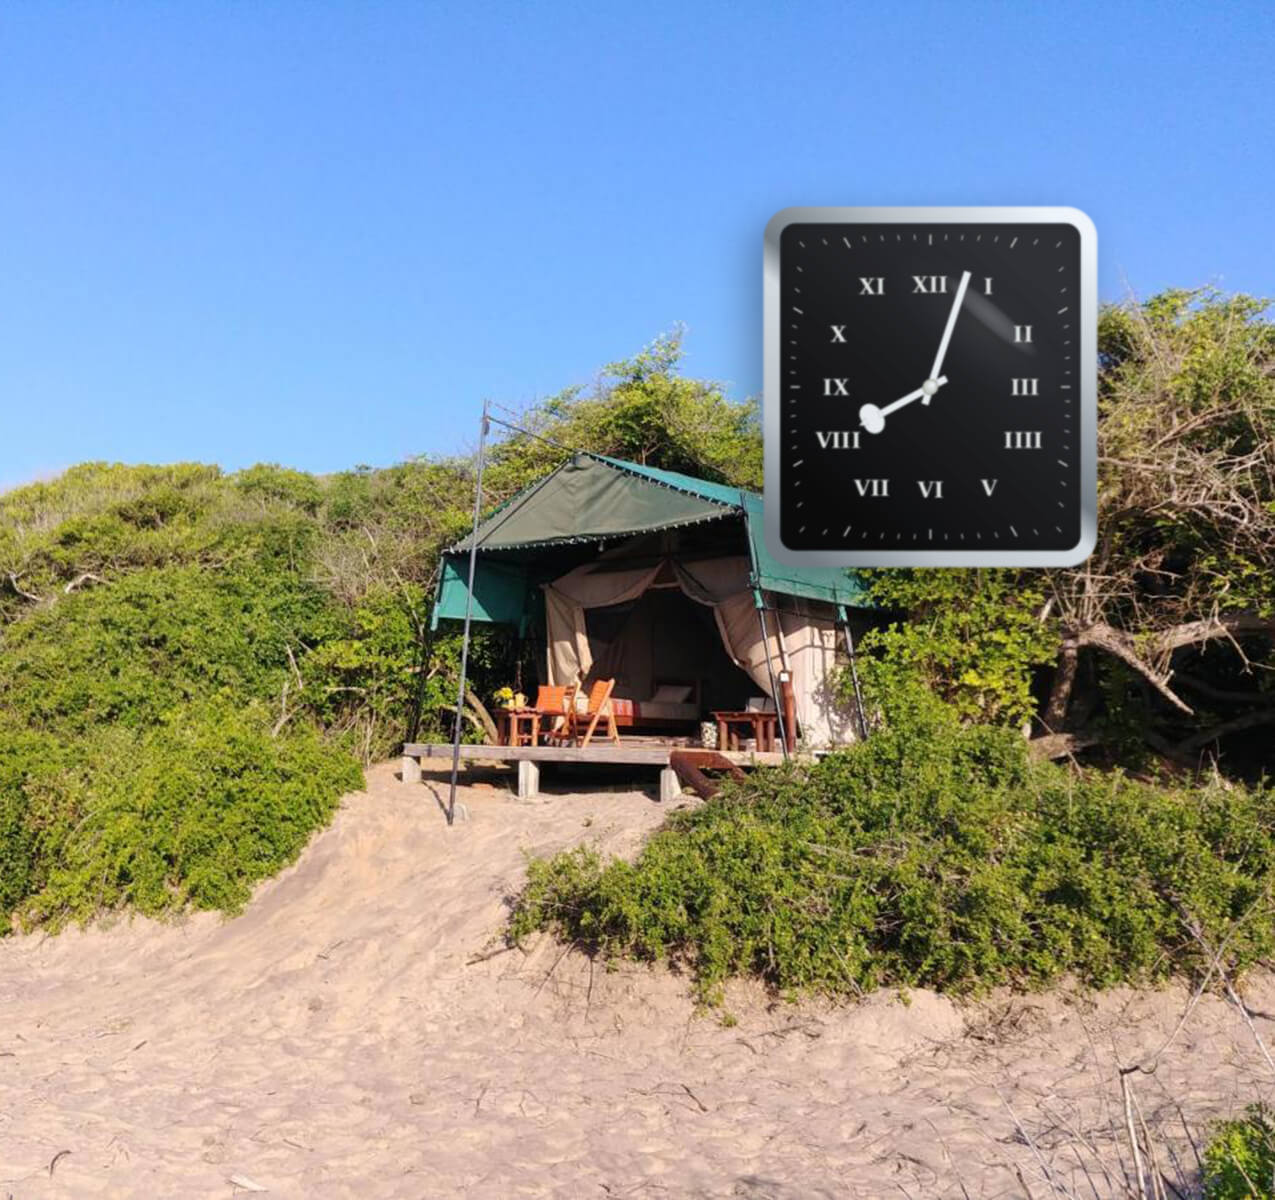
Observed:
8:03
